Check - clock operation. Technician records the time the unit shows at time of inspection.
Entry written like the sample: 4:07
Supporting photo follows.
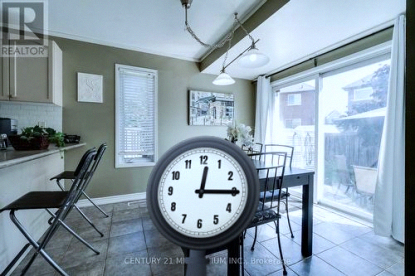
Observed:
12:15
